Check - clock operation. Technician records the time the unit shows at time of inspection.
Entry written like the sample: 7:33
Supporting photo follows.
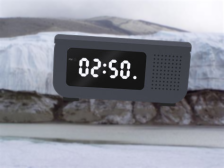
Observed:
2:50
